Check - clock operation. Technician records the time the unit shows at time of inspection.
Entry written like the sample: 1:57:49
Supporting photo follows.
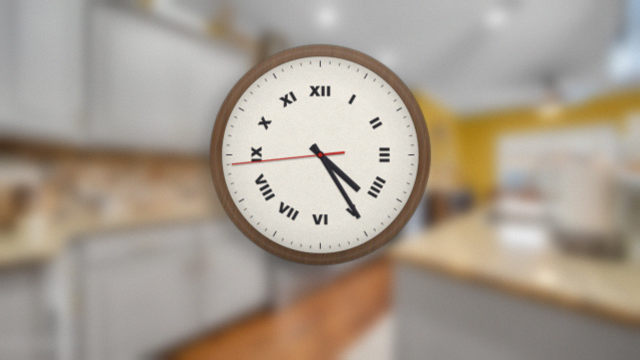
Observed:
4:24:44
